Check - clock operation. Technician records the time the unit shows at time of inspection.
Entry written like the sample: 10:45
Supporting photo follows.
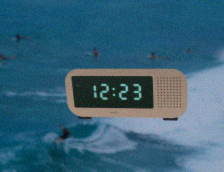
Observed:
12:23
